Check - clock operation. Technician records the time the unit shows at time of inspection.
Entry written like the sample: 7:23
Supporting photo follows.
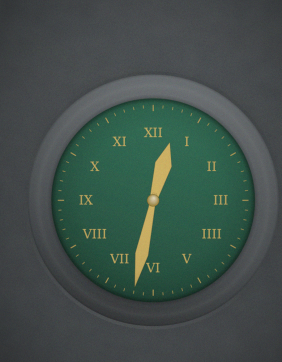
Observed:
12:32
